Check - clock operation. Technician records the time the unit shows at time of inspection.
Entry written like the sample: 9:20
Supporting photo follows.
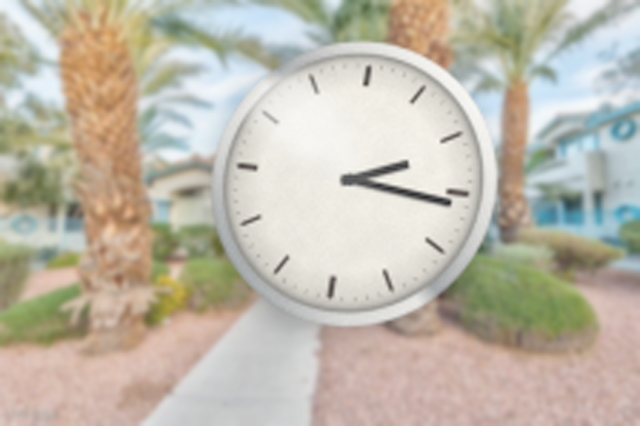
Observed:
2:16
